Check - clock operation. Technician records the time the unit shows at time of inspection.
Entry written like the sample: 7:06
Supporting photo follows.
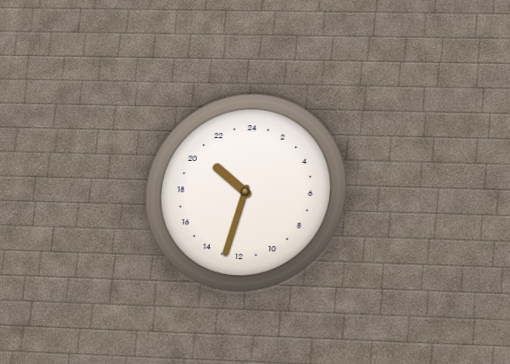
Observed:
20:32
